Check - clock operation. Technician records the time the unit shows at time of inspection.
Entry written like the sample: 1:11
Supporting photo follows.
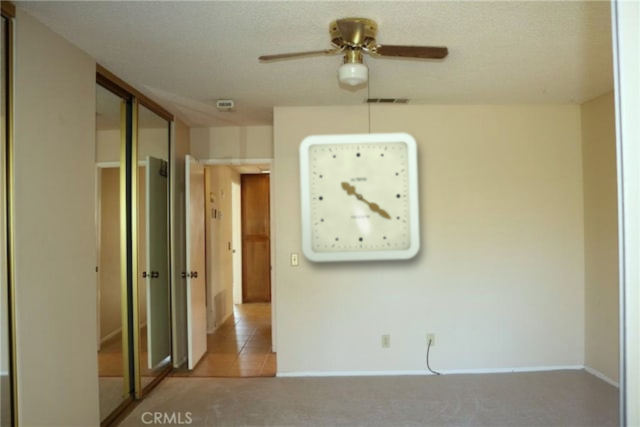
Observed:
10:21
